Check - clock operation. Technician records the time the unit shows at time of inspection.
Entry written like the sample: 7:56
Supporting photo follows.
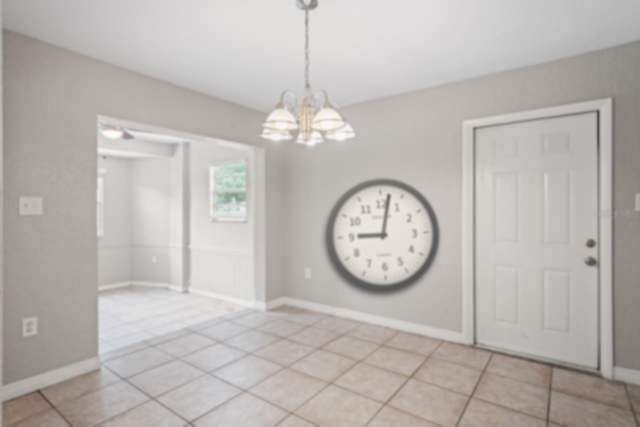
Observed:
9:02
